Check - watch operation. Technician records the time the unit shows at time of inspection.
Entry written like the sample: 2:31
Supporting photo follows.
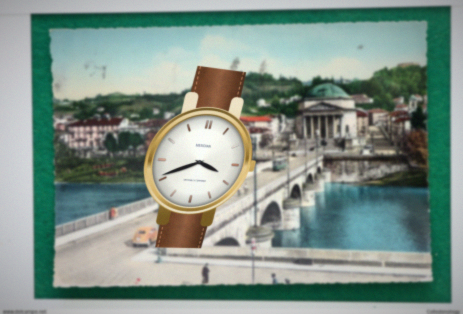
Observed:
3:41
